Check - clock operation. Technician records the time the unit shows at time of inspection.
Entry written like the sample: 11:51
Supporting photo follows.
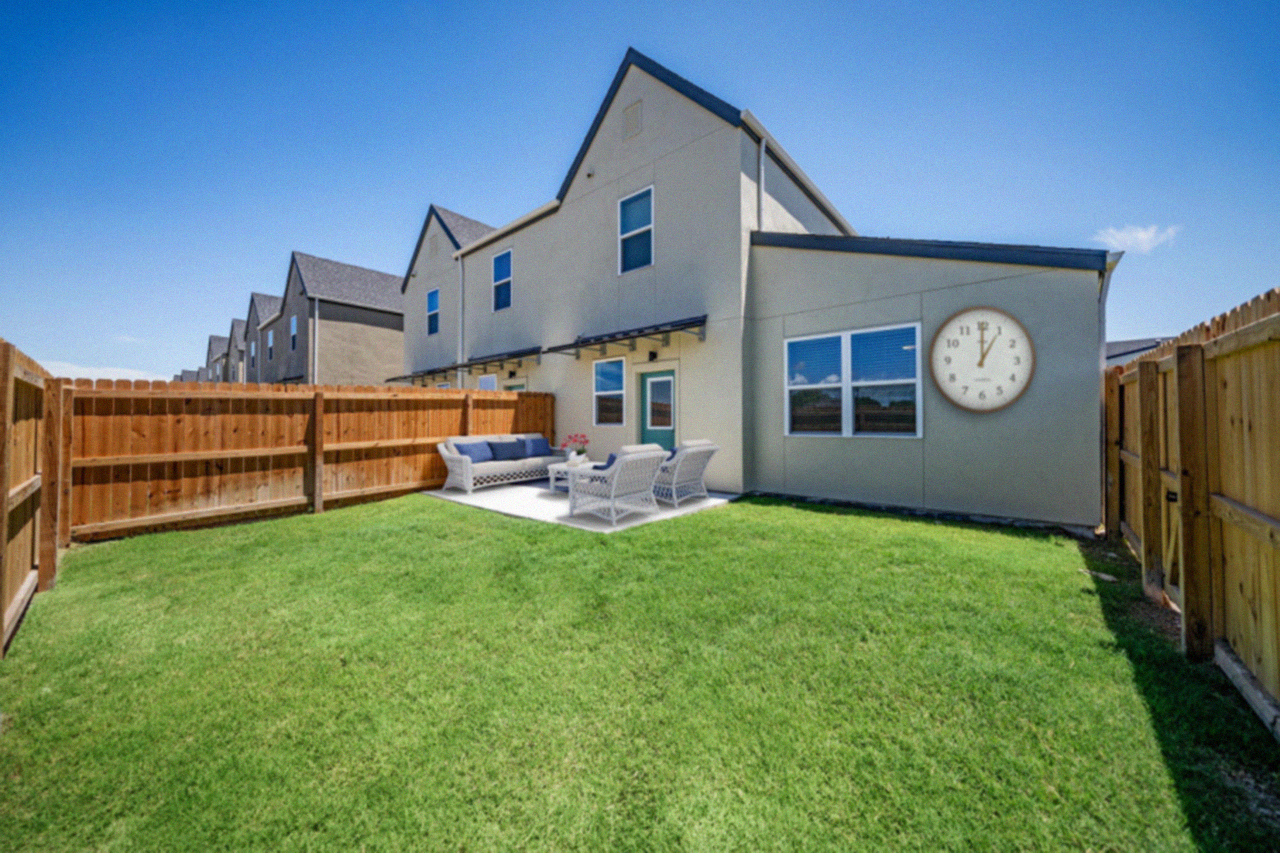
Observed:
1:00
